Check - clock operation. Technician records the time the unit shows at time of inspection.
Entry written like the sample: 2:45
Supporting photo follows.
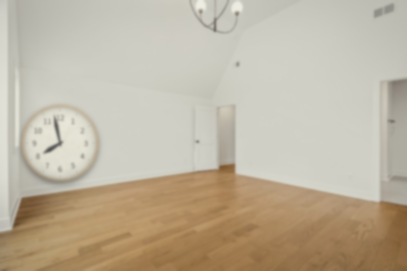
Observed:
7:58
